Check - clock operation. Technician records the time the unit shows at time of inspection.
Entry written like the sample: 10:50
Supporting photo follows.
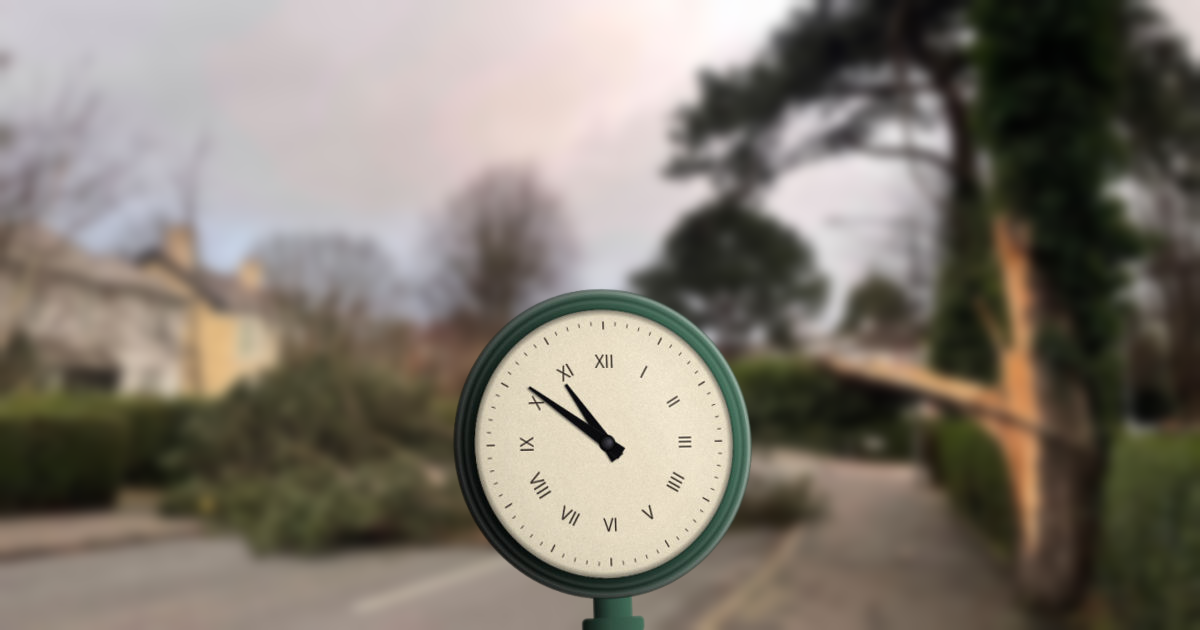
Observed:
10:51
